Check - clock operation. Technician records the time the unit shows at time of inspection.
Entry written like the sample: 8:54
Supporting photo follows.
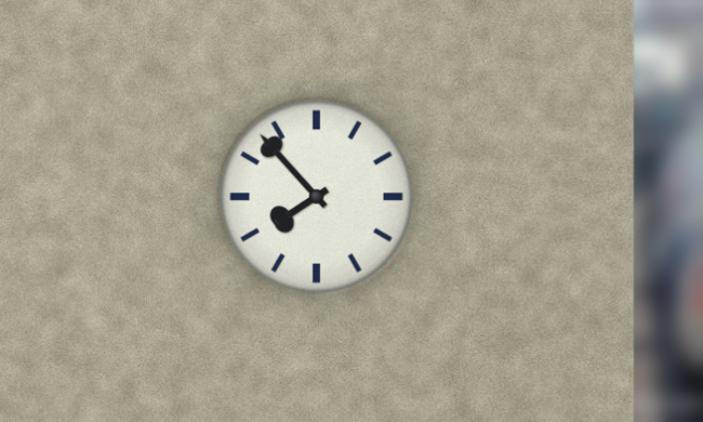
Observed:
7:53
